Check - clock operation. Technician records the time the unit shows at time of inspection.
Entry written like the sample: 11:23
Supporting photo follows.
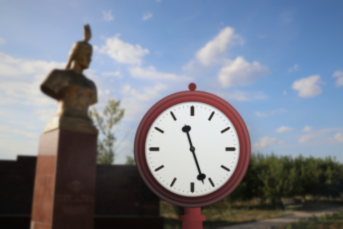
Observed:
11:27
